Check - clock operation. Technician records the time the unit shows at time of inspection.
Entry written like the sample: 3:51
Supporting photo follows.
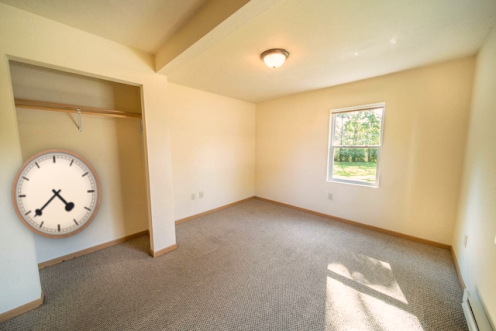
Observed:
4:38
